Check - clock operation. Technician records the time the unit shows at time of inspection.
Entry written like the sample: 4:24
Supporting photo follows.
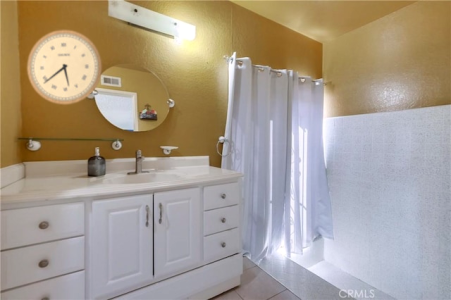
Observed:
5:39
